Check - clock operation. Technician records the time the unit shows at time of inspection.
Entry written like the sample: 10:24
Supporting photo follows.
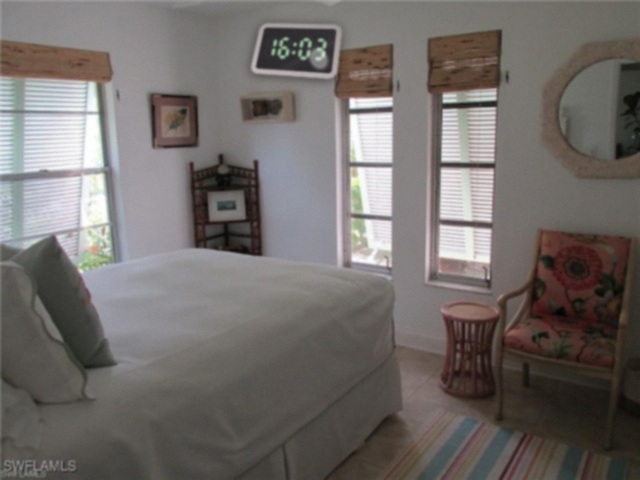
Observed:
16:03
